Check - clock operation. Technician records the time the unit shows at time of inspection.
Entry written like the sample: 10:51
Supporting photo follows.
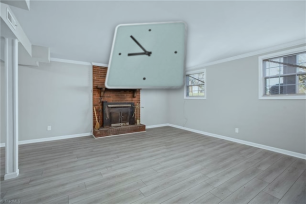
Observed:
8:53
